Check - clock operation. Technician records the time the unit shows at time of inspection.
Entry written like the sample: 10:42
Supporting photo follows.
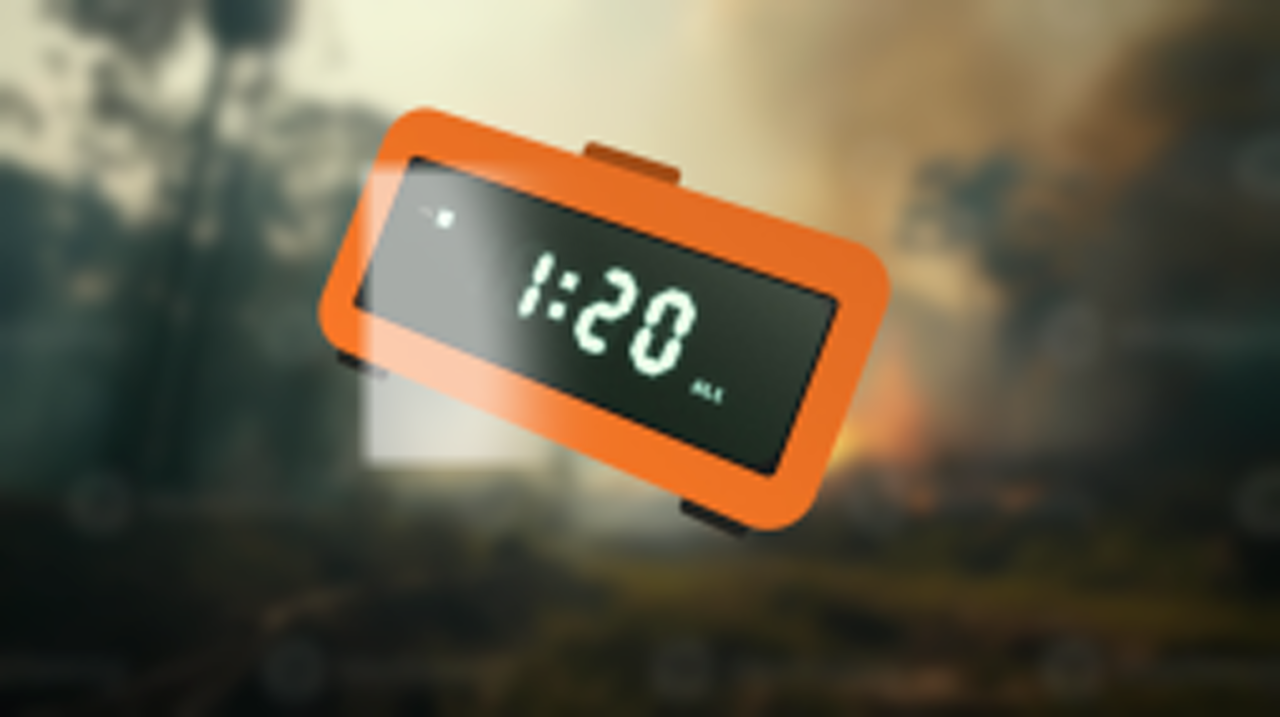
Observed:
1:20
